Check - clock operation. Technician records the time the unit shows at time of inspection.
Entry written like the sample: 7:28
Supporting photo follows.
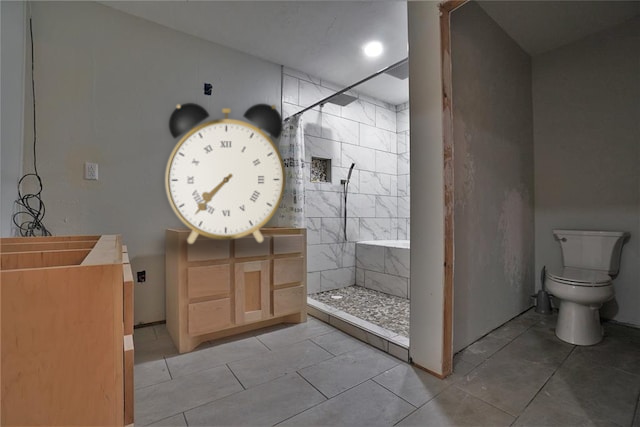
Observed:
7:37
